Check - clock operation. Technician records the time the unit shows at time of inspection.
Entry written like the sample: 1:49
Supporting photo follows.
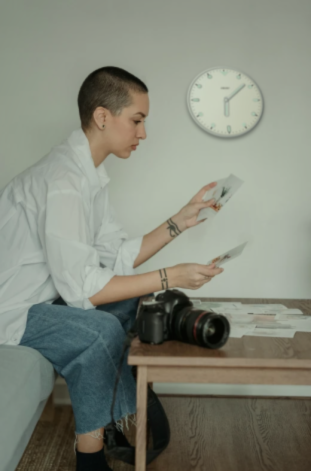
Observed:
6:08
